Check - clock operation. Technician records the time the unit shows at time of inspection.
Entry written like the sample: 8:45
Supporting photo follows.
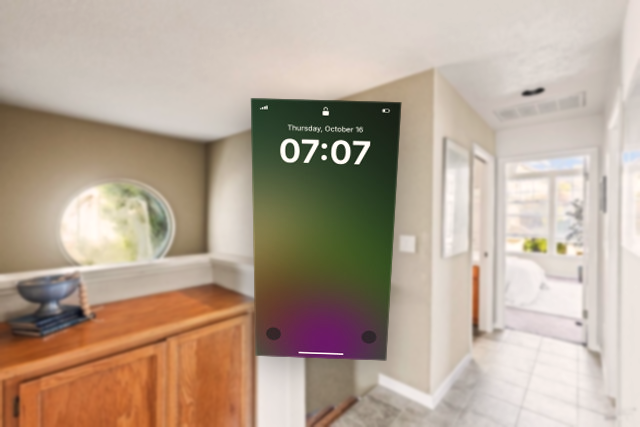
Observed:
7:07
